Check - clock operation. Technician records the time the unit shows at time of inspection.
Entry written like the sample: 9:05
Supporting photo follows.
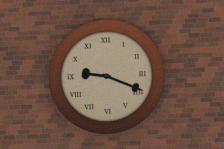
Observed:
9:19
